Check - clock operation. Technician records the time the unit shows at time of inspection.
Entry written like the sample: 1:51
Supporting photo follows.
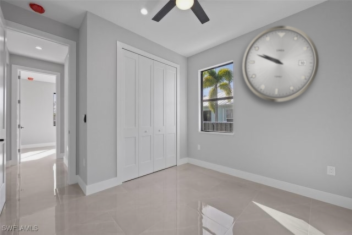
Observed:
9:48
